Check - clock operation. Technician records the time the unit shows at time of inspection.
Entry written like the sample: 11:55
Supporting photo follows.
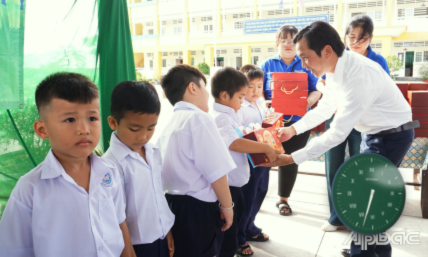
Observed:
6:33
